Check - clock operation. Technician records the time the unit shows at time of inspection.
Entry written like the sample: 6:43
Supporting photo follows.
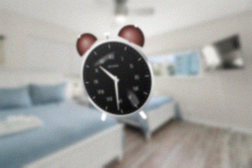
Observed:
10:31
